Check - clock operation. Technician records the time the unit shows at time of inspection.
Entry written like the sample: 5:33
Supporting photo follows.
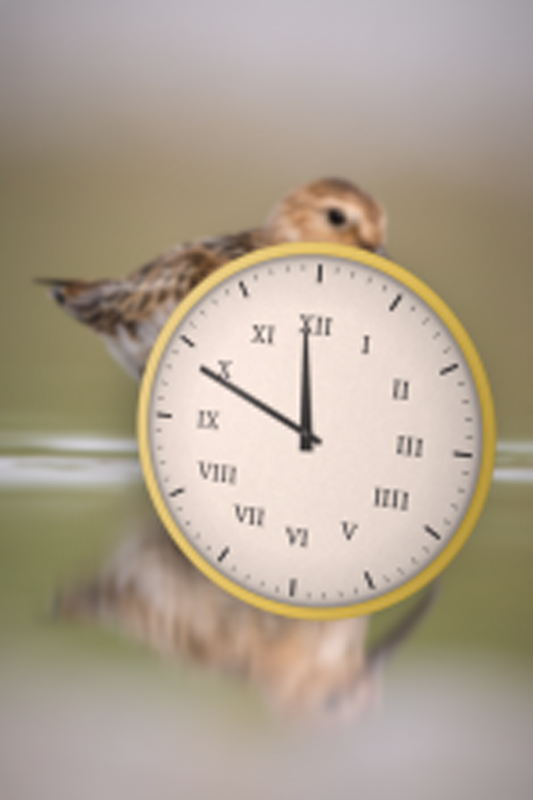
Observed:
11:49
